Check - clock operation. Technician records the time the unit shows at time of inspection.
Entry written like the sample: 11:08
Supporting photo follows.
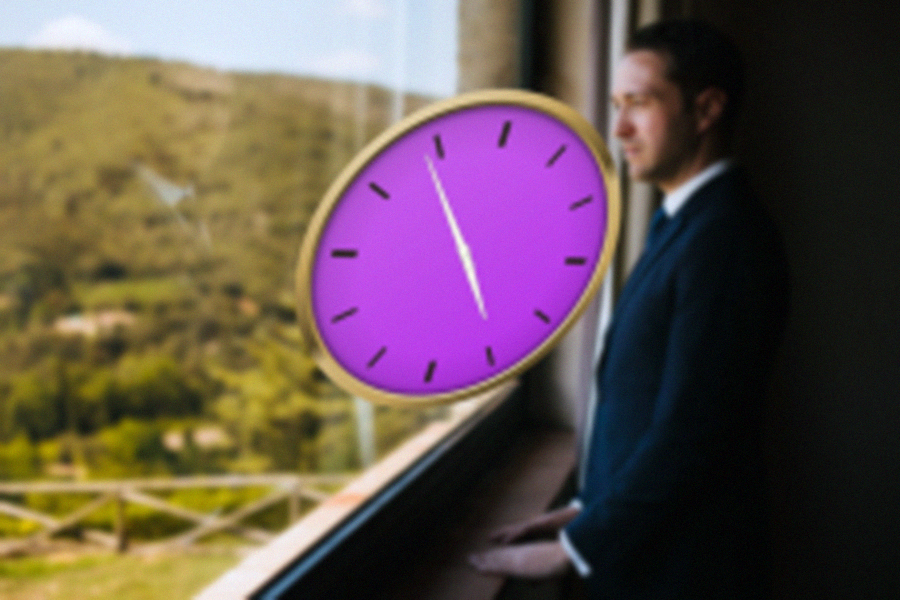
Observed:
4:54
